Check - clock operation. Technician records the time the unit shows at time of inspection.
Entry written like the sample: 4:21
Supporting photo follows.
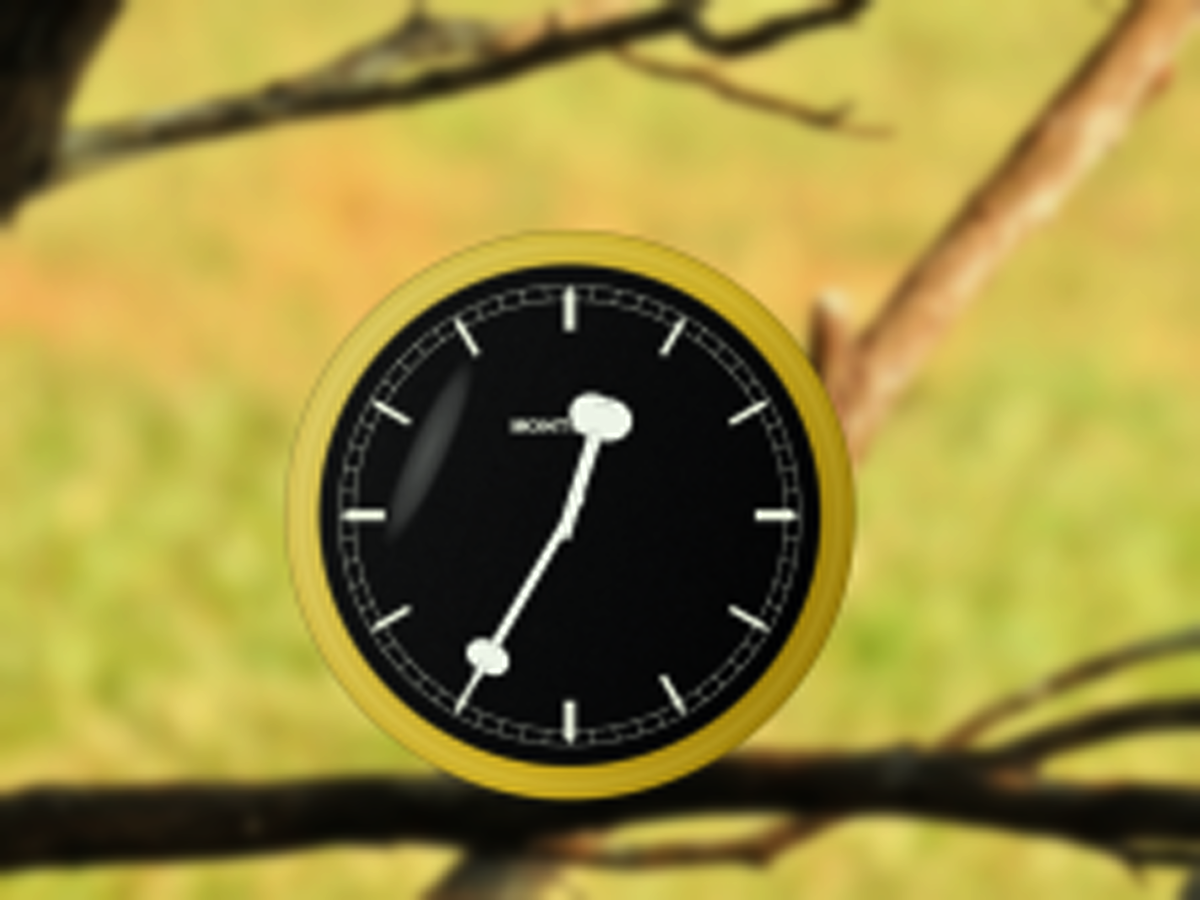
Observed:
12:35
